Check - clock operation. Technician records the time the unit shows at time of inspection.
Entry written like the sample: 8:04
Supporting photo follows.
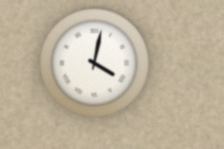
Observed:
4:02
